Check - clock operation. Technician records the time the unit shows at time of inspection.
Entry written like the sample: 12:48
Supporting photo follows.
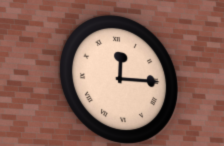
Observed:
12:15
